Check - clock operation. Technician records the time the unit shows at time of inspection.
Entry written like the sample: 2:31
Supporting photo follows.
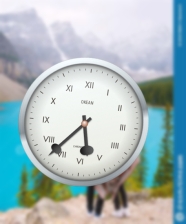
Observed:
5:37
